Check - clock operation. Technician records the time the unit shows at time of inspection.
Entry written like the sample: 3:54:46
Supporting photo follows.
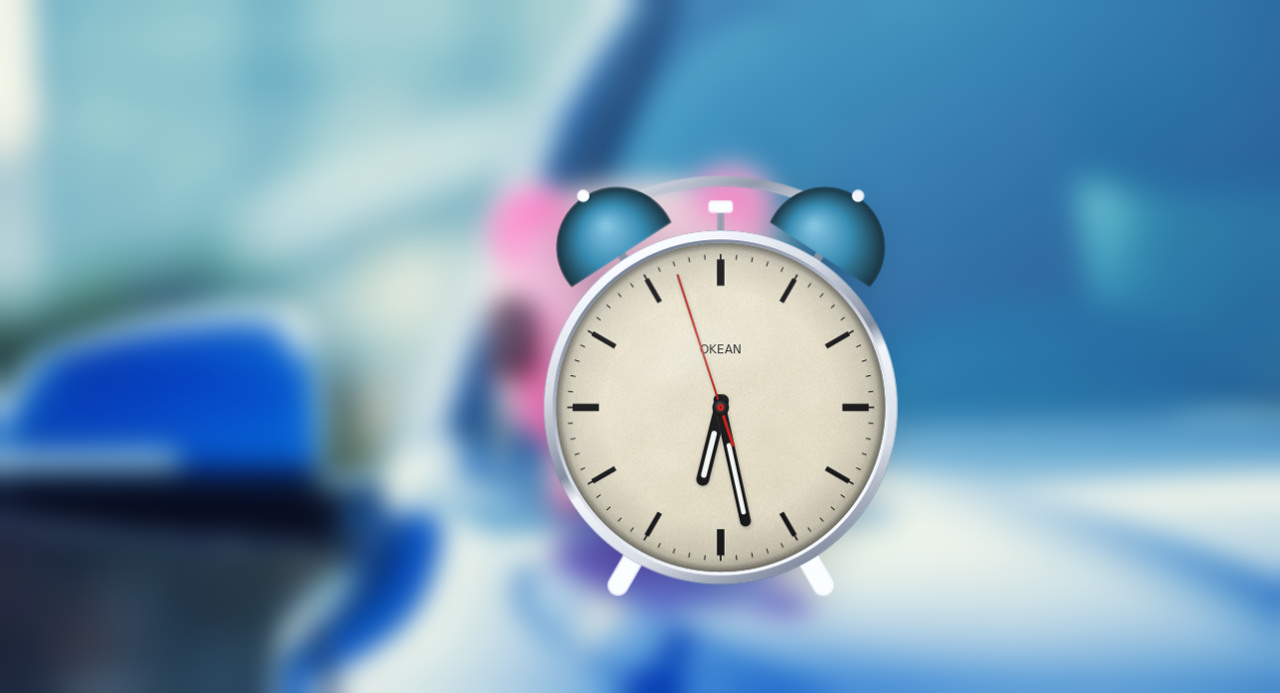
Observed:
6:27:57
